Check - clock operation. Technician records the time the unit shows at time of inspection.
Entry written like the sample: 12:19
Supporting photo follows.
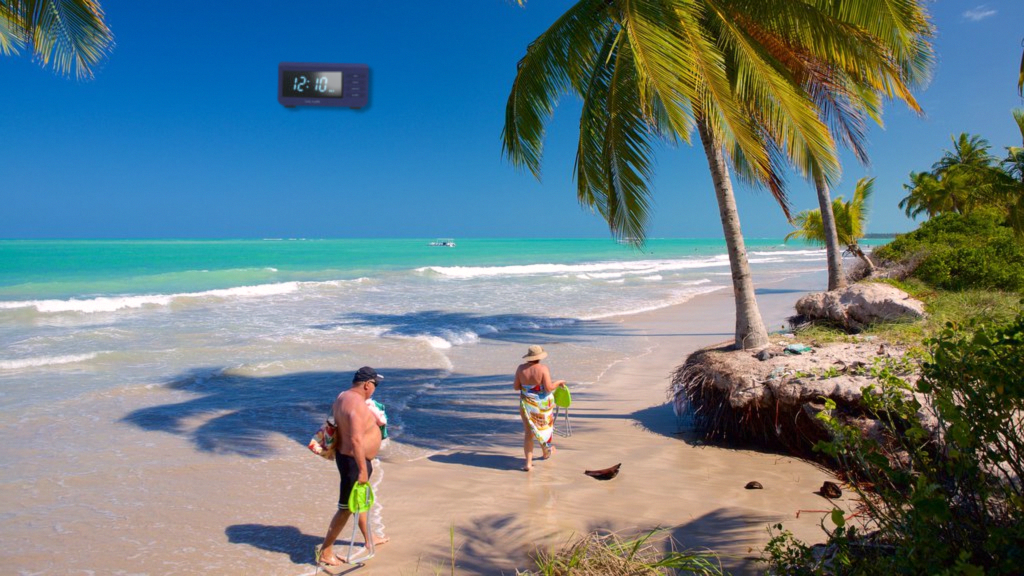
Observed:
12:10
